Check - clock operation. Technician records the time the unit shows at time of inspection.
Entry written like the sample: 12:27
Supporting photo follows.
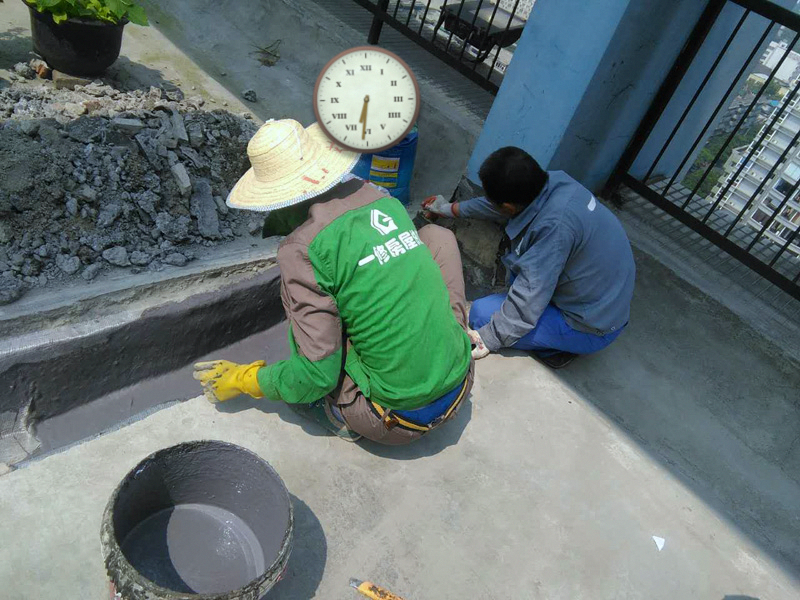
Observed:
6:31
